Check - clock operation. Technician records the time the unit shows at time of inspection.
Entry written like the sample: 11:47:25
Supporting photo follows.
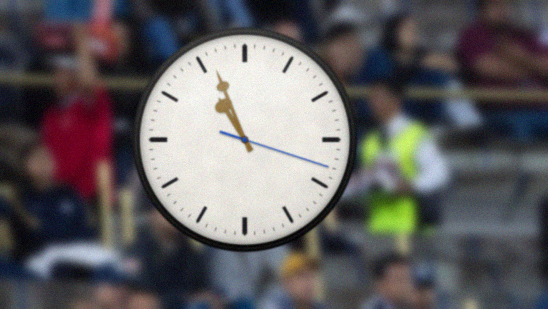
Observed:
10:56:18
